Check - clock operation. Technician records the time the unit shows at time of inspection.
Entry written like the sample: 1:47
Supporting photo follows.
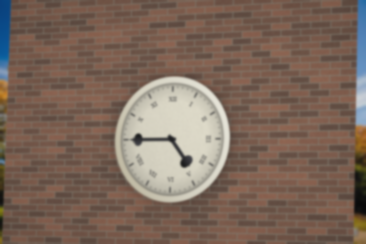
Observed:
4:45
